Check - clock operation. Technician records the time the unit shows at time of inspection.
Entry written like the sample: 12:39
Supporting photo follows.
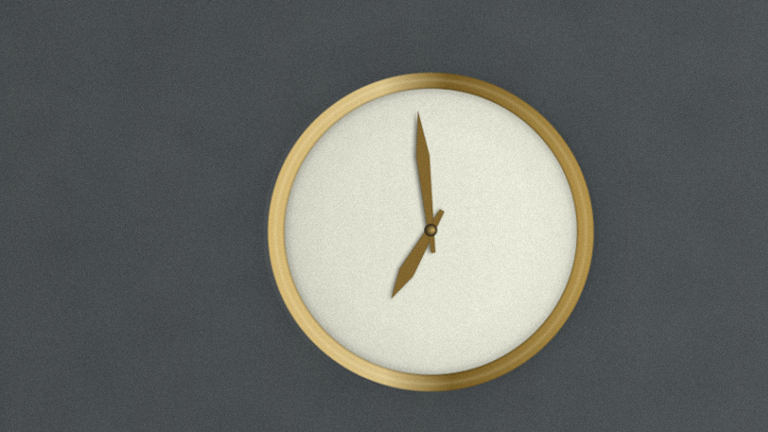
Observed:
6:59
